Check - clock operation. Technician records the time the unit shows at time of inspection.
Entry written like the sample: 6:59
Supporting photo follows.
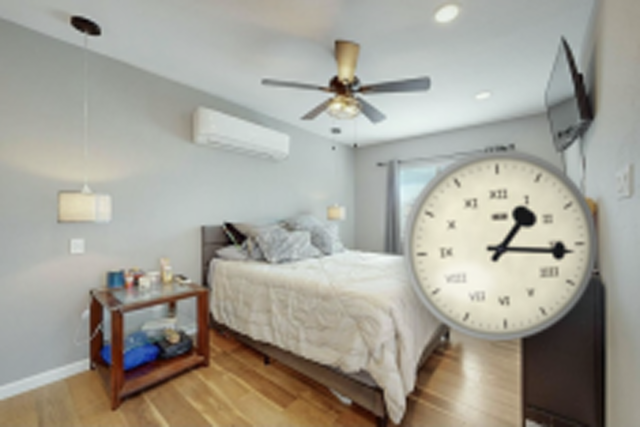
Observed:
1:16
